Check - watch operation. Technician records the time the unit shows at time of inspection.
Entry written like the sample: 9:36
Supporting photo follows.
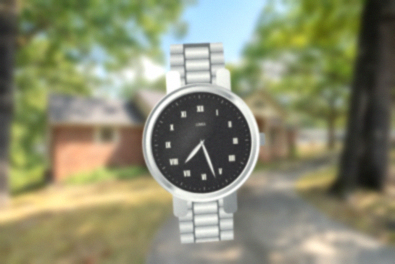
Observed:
7:27
